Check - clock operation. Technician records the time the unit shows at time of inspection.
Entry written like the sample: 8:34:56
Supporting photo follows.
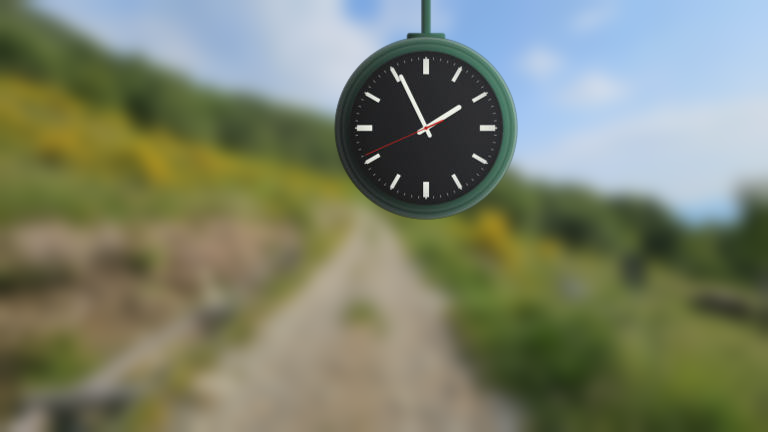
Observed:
1:55:41
